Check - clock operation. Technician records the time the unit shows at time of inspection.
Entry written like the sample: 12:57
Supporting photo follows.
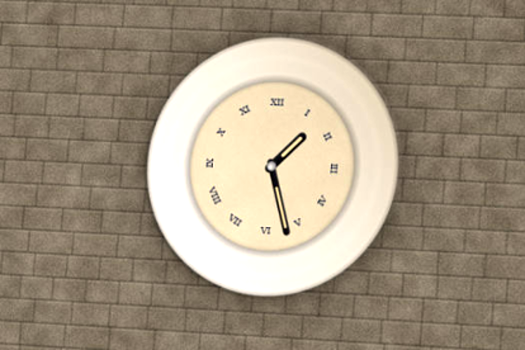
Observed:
1:27
